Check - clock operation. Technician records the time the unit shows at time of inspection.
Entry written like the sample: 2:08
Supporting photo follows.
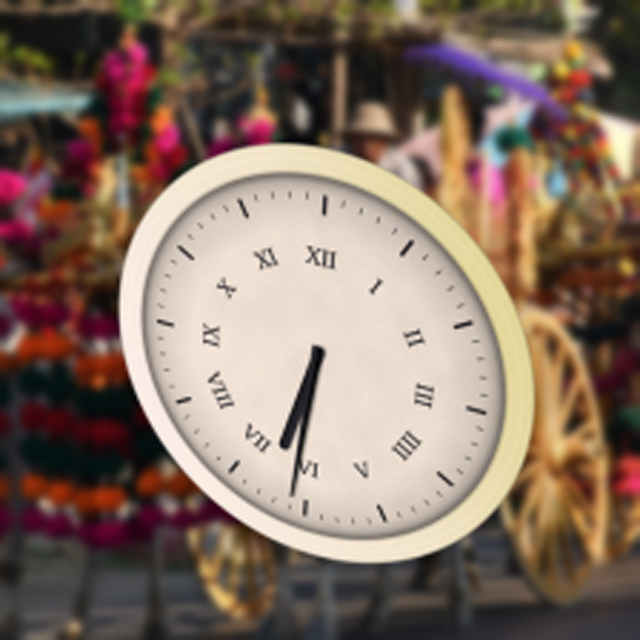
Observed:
6:31
